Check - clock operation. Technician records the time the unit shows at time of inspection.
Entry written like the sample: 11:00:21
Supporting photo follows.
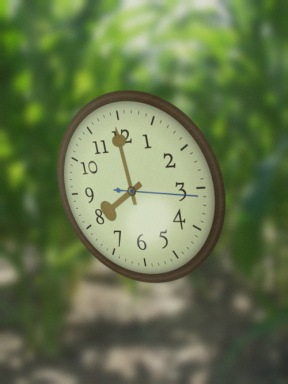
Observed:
7:59:16
